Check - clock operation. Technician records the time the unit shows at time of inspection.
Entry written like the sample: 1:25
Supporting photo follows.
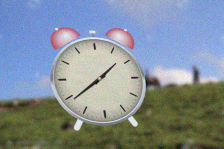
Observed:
1:39
